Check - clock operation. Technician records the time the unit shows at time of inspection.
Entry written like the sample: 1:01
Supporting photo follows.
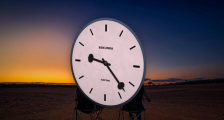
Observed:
9:23
